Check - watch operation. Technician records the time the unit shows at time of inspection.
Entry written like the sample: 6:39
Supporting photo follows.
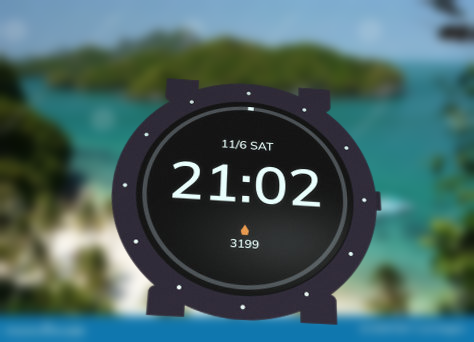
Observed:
21:02
